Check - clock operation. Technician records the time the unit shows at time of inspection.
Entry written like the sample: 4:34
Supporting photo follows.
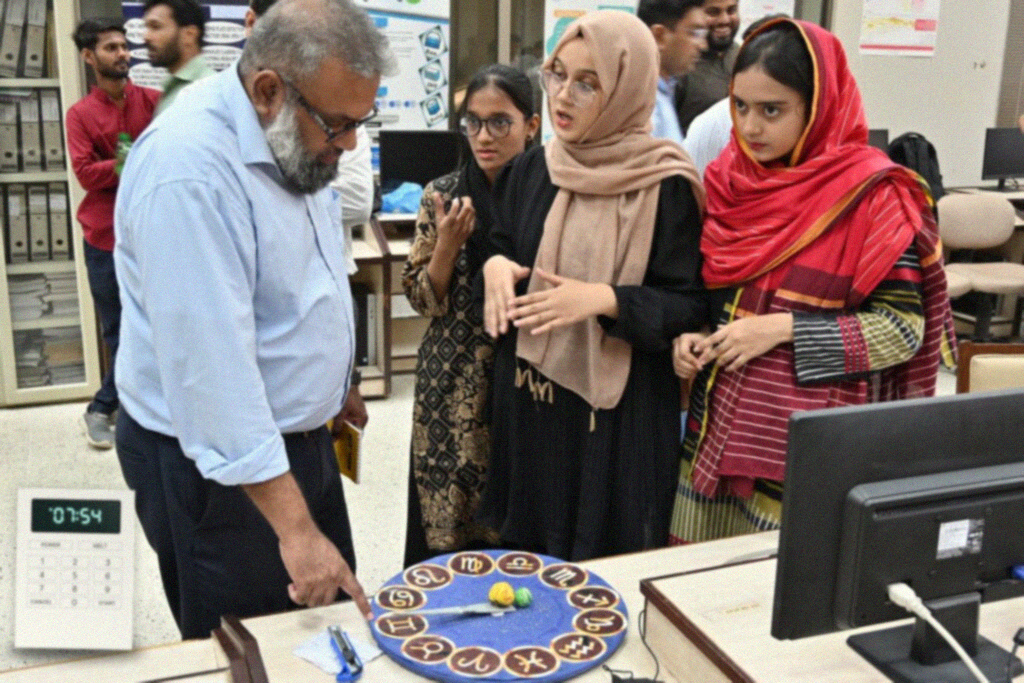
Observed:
7:54
